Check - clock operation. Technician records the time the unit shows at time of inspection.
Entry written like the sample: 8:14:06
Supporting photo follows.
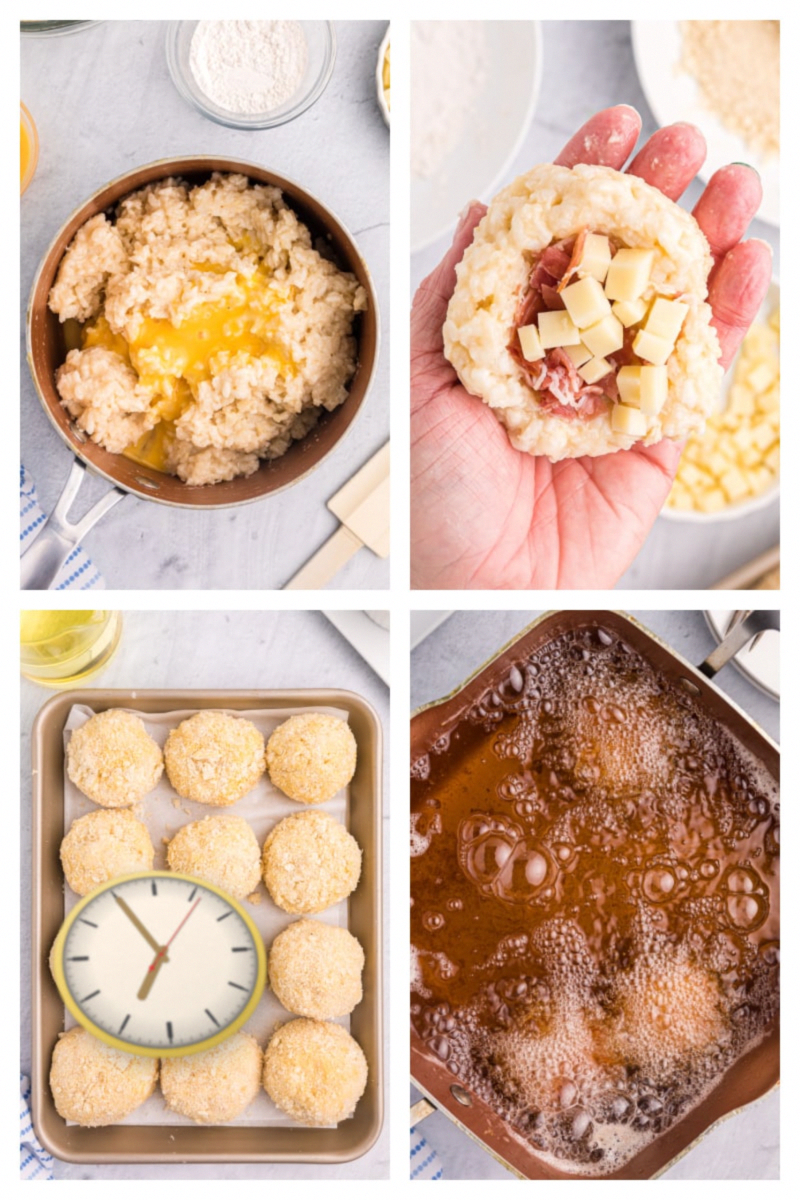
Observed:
6:55:06
